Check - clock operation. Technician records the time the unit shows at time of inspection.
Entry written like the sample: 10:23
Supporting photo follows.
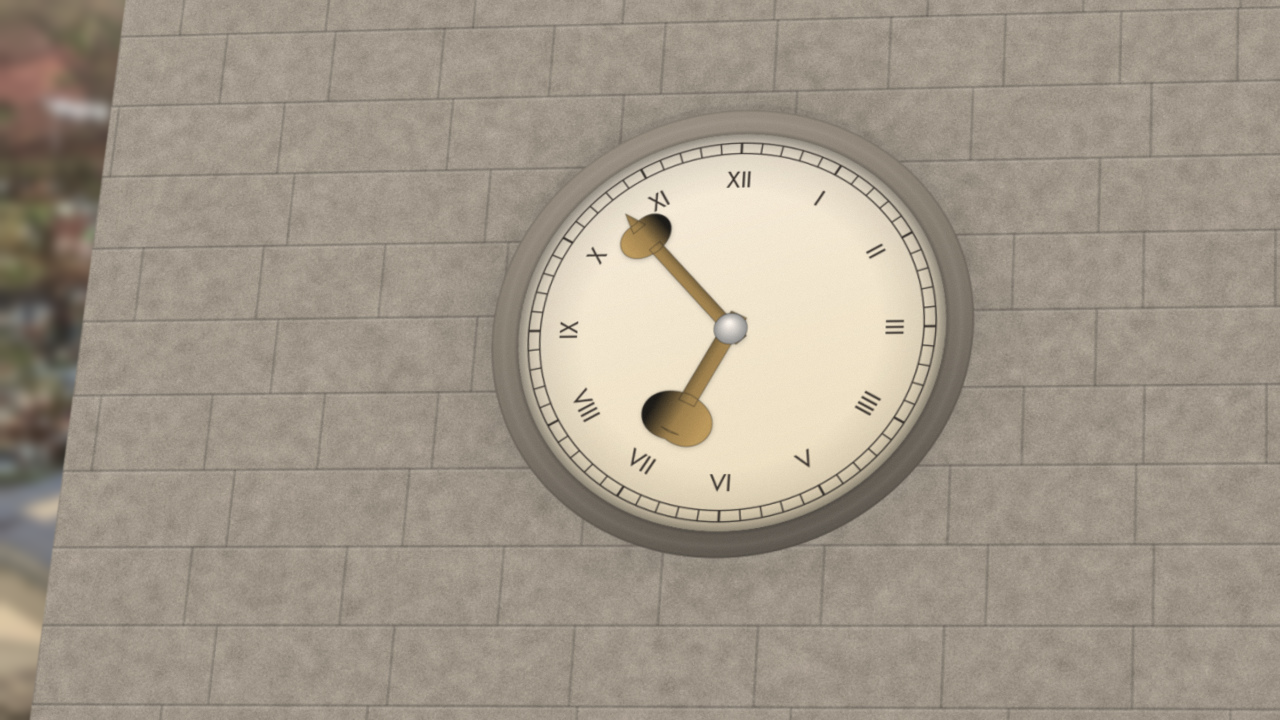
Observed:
6:53
